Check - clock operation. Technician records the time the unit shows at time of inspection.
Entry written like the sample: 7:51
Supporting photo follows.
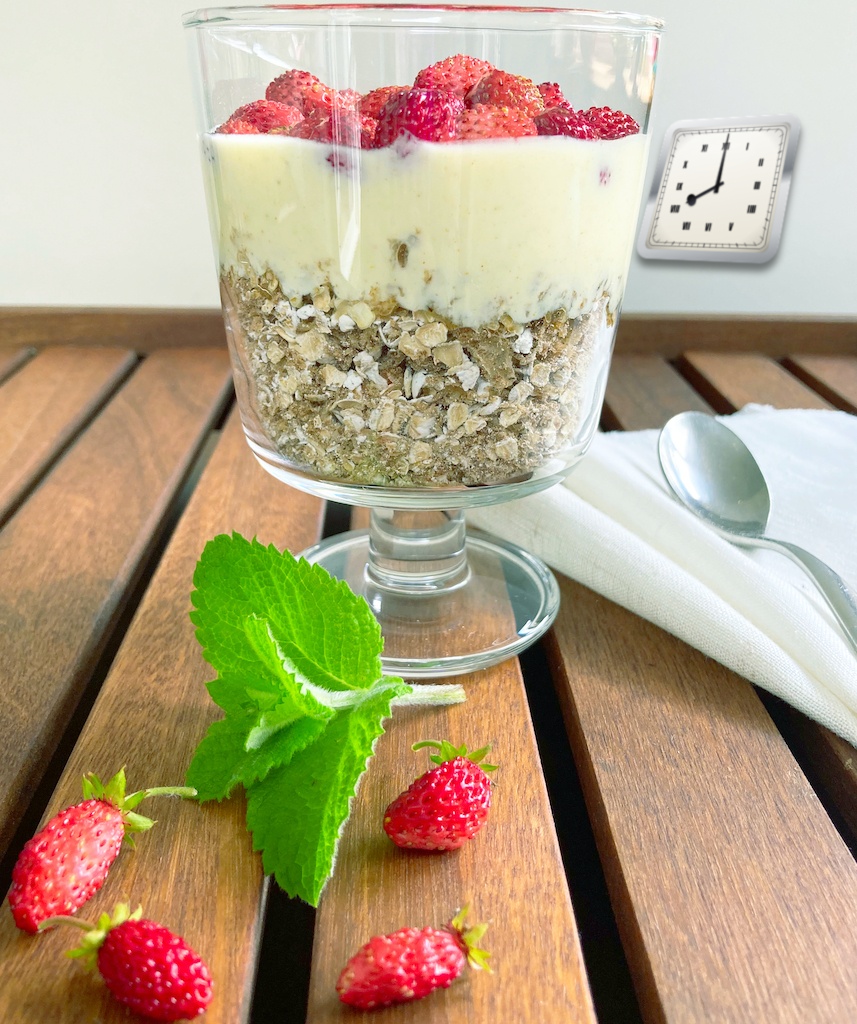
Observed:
8:00
